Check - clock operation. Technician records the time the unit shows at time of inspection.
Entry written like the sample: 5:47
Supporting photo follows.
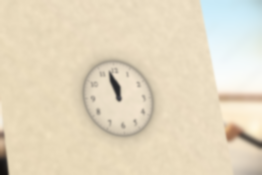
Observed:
11:58
